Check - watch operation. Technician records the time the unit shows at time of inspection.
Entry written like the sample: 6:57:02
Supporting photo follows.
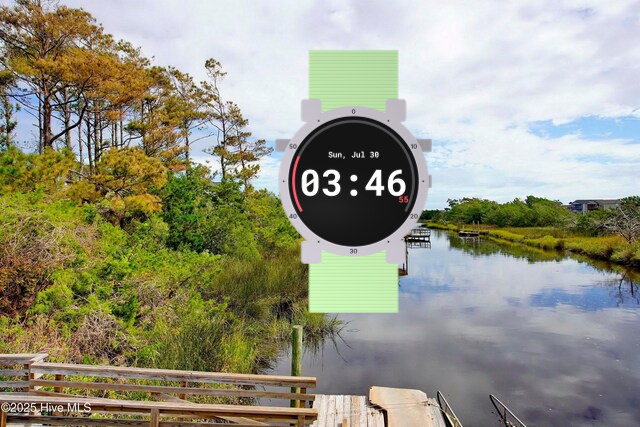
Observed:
3:46:55
